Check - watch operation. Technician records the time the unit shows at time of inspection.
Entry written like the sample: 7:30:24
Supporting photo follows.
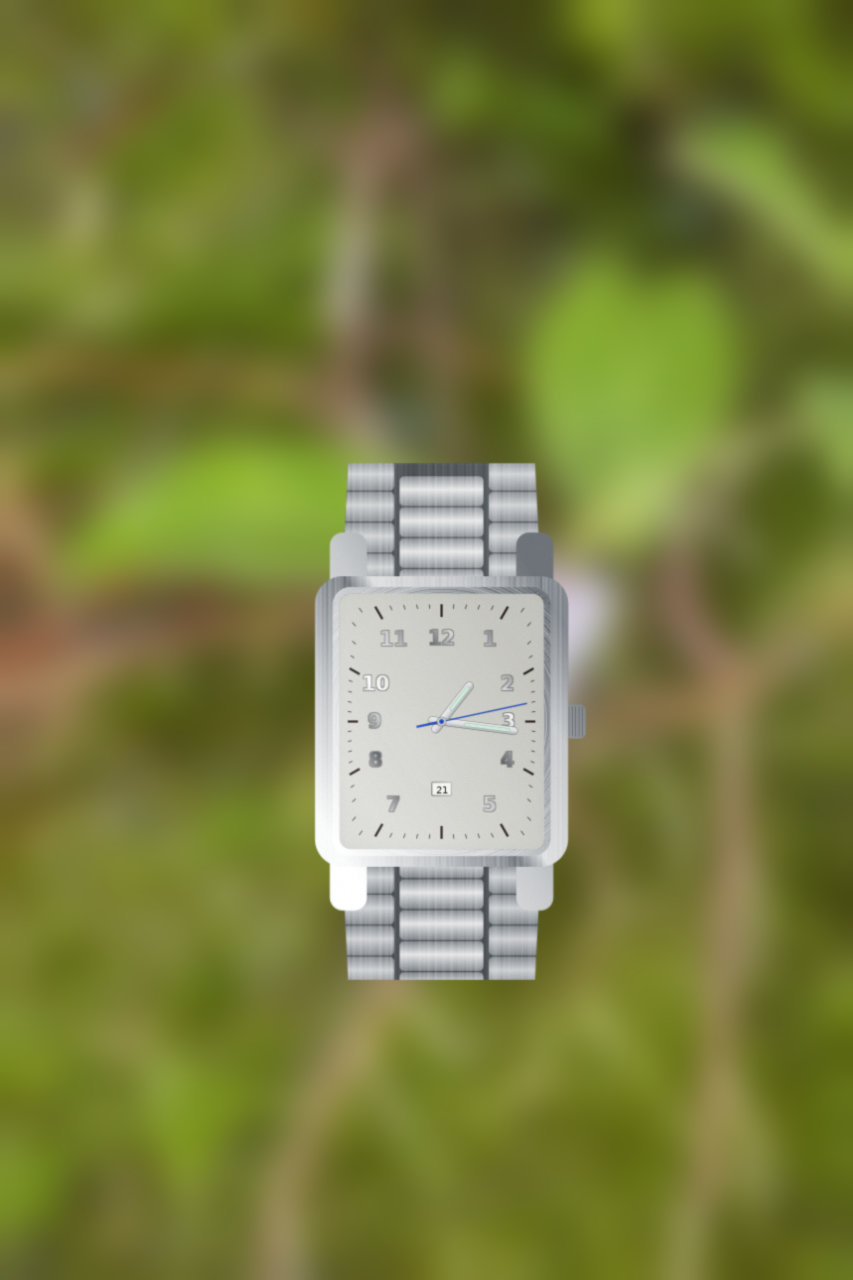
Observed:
1:16:13
